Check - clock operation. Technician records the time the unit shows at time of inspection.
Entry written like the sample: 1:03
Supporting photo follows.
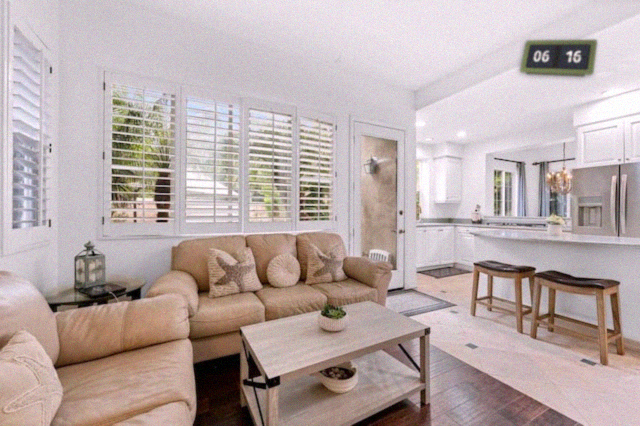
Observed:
6:16
